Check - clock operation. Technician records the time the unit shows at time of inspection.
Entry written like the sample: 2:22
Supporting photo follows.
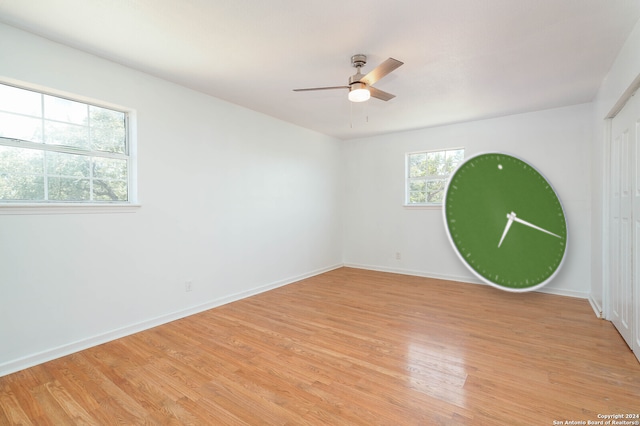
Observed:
7:19
